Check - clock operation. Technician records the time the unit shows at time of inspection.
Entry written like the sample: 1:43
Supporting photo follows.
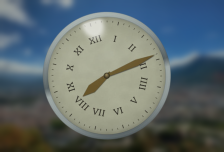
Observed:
8:14
